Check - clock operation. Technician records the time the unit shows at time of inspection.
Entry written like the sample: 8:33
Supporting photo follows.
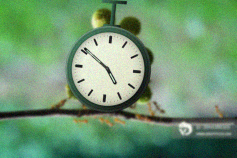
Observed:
4:51
